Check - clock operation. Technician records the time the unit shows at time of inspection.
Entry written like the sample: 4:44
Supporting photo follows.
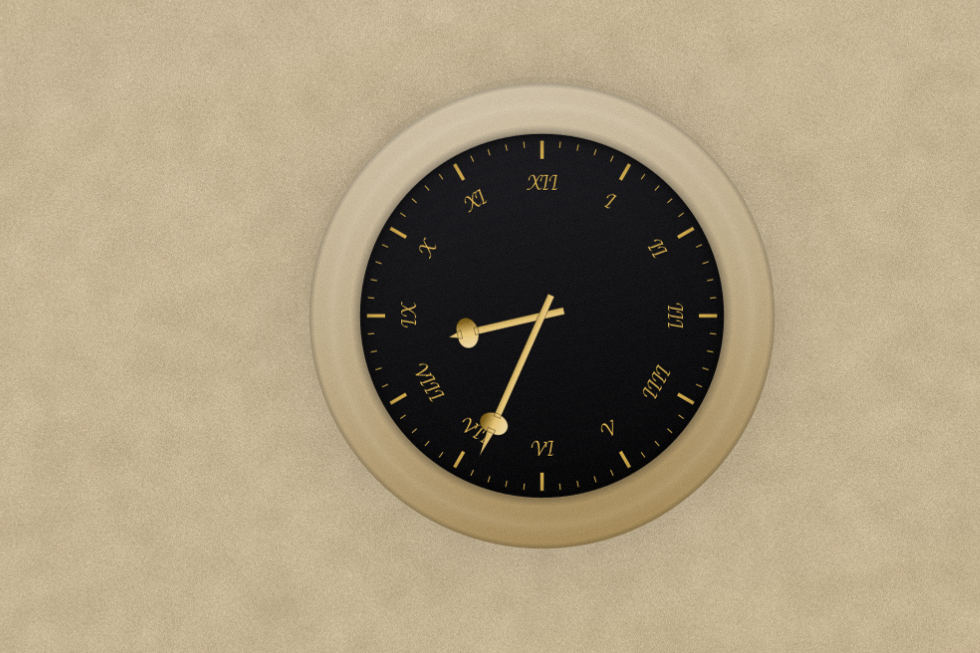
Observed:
8:34
